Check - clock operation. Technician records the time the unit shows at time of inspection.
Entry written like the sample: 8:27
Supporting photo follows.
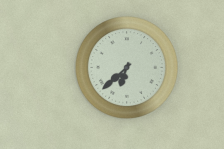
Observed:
6:38
